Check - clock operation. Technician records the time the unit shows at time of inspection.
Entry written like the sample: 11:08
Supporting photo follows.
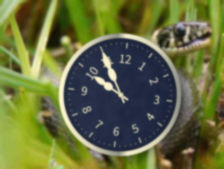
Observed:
9:55
